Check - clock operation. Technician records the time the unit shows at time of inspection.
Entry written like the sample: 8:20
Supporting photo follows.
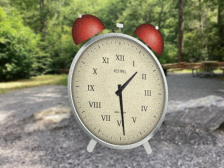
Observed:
1:29
